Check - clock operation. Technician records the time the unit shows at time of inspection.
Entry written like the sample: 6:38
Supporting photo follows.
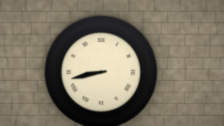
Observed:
8:43
